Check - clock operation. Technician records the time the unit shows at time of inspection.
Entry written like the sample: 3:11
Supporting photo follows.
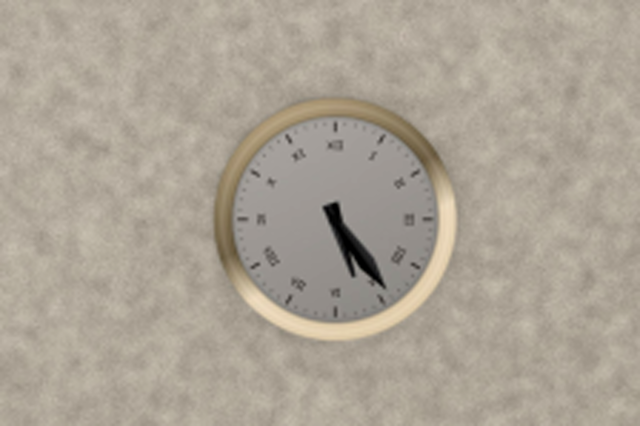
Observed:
5:24
